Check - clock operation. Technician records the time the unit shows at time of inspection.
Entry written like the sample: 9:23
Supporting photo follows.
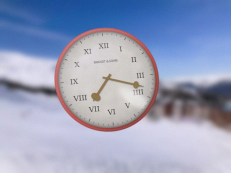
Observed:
7:18
